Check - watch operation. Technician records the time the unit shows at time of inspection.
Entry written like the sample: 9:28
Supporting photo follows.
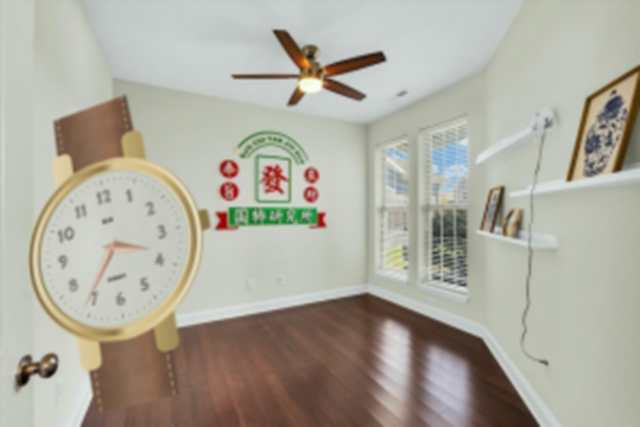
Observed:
3:36
